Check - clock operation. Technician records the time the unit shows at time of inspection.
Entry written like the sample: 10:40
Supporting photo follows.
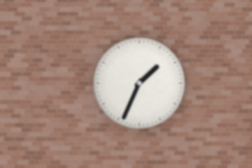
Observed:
1:34
